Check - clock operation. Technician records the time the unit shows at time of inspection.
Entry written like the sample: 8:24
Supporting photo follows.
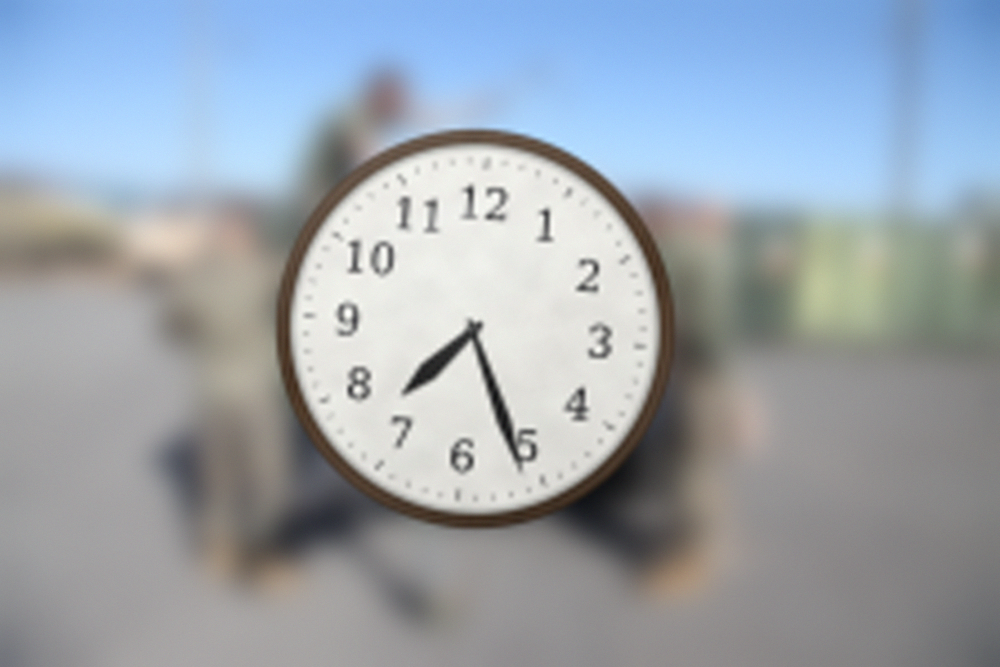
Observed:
7:26
